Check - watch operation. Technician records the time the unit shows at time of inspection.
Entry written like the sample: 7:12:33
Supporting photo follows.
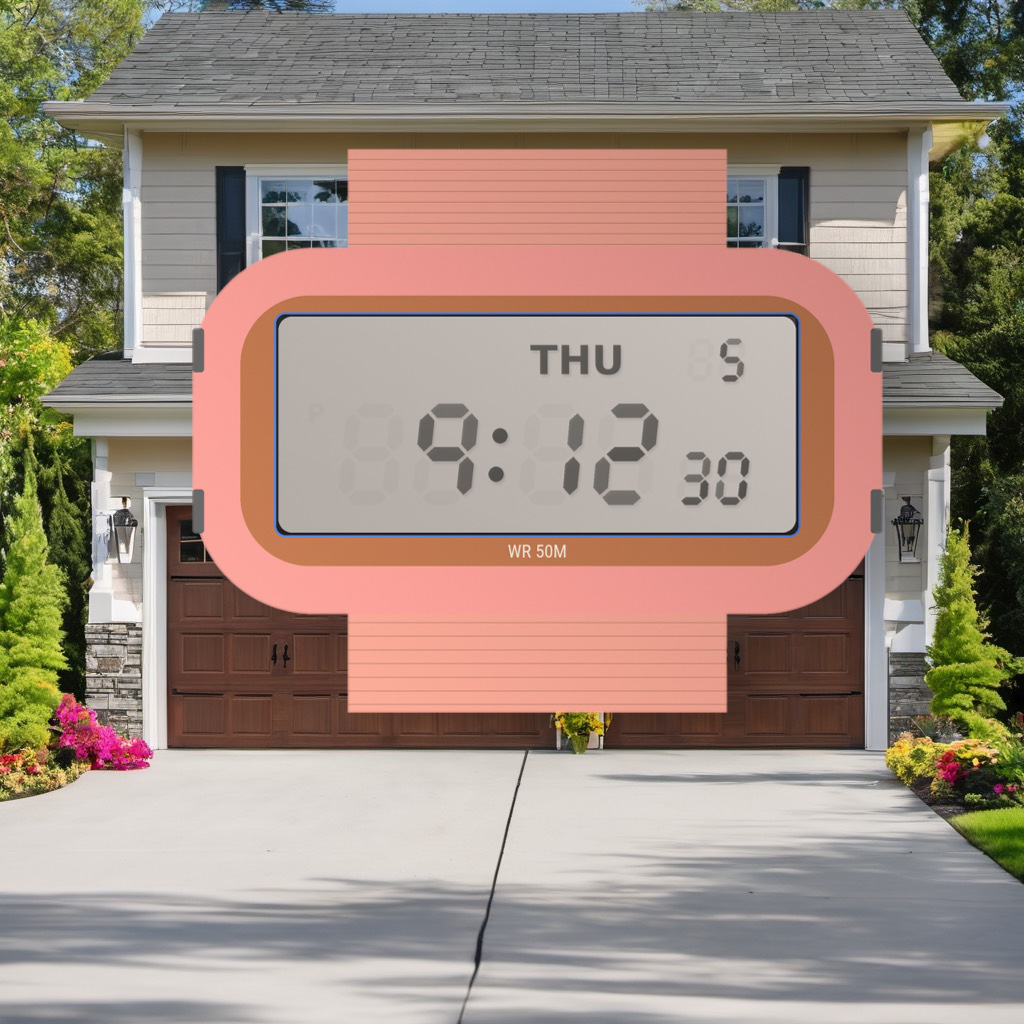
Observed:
9:12:30
